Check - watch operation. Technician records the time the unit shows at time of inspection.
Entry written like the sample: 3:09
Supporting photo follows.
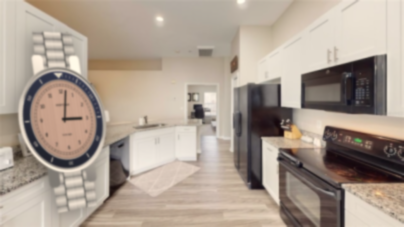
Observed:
3:02
